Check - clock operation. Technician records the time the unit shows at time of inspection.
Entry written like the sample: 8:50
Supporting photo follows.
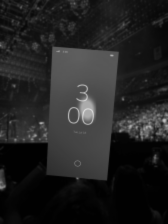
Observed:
3:00
